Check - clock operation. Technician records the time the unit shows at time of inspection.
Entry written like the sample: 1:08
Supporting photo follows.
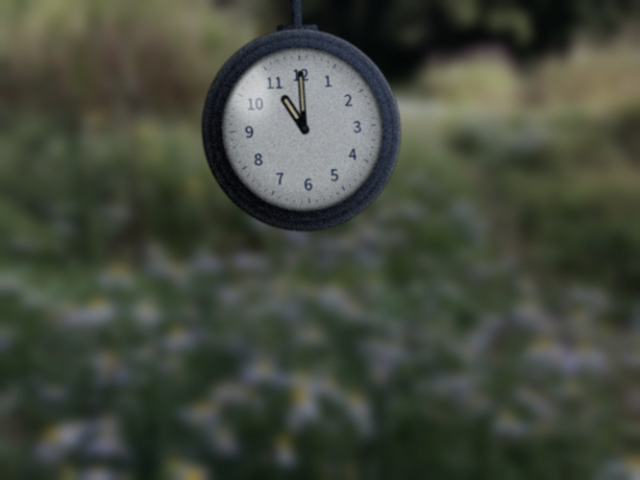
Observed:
11:00
